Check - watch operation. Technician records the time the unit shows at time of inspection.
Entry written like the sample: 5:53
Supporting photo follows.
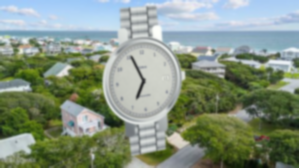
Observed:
6:56
